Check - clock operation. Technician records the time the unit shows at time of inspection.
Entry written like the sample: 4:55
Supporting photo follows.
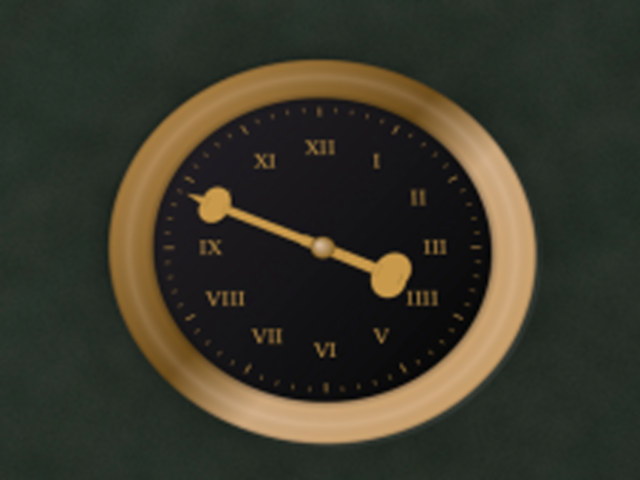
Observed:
3:49
